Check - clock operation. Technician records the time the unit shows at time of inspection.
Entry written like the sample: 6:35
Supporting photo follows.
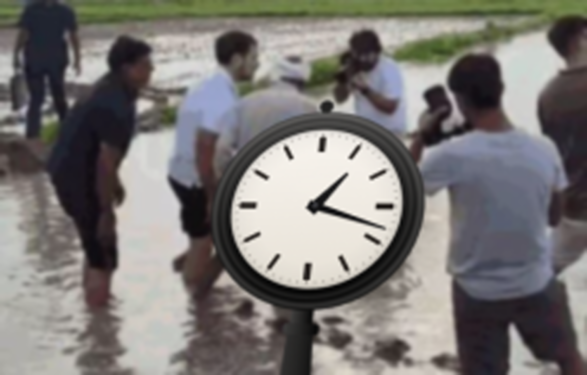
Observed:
1:18
